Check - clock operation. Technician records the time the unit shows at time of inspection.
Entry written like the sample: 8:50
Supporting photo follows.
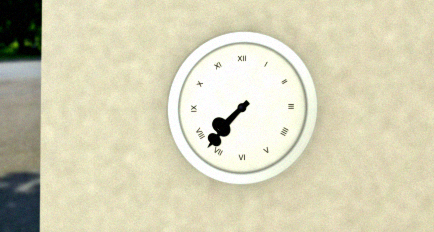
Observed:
7:37
